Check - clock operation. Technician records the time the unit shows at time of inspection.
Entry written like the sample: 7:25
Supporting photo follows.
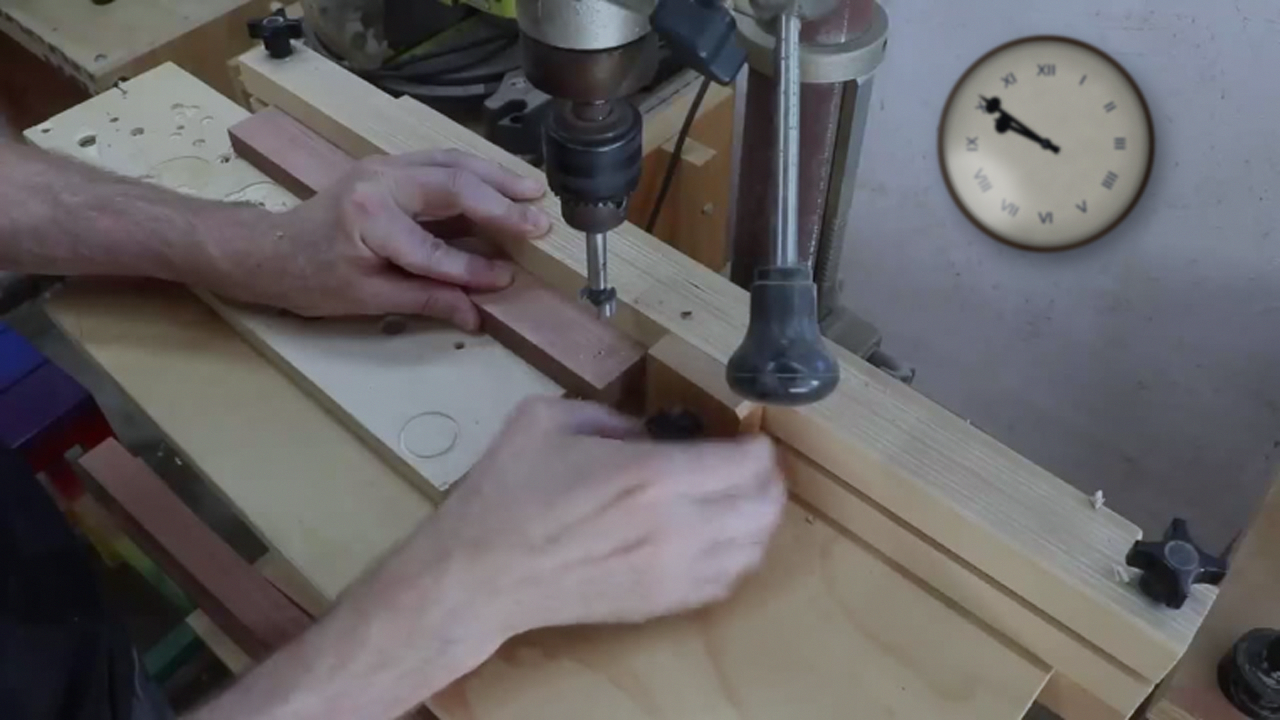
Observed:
9:51
